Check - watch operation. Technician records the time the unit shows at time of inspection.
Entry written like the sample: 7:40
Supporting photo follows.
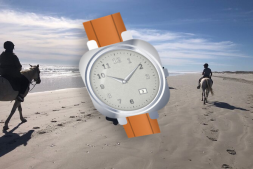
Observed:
10:09
